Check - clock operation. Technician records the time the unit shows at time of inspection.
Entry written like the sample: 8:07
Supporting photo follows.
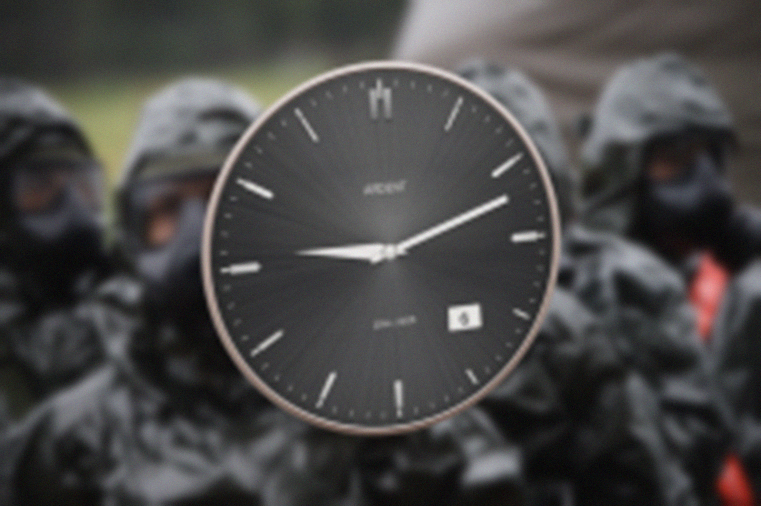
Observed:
9:12
